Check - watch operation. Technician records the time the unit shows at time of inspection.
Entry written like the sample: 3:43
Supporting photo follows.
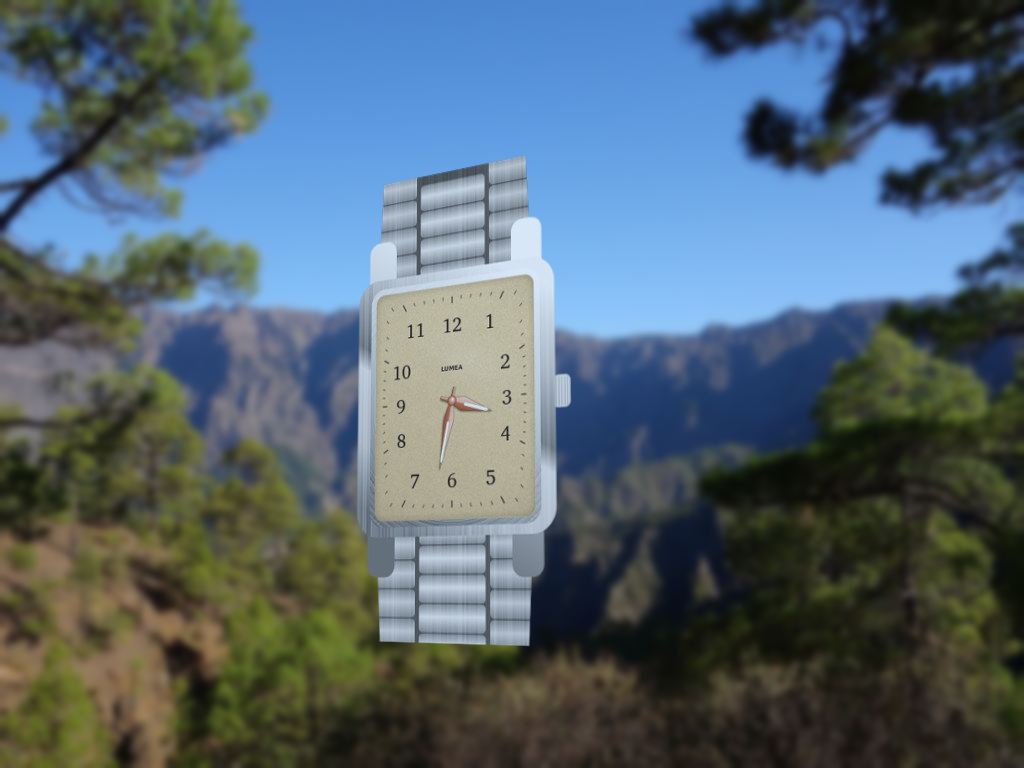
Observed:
3:32
